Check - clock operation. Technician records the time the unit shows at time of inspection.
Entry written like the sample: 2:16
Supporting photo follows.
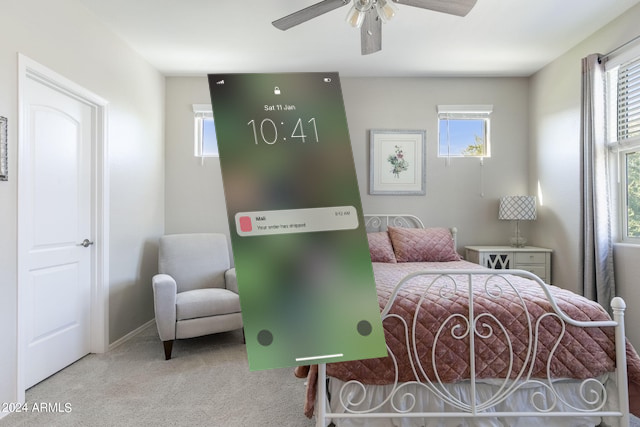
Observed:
10:41
